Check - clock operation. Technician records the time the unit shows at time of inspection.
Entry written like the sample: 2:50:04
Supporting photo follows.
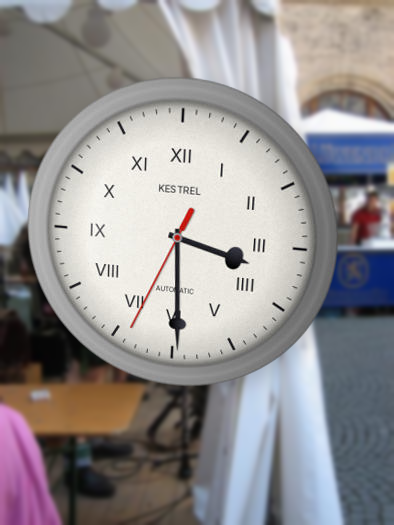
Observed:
3:29:34
